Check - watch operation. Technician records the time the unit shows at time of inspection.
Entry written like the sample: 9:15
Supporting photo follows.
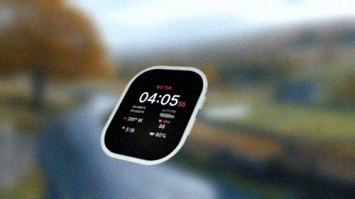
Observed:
4:05
